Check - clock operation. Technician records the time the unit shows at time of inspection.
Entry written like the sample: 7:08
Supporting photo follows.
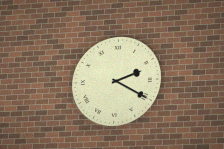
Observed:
2:20
